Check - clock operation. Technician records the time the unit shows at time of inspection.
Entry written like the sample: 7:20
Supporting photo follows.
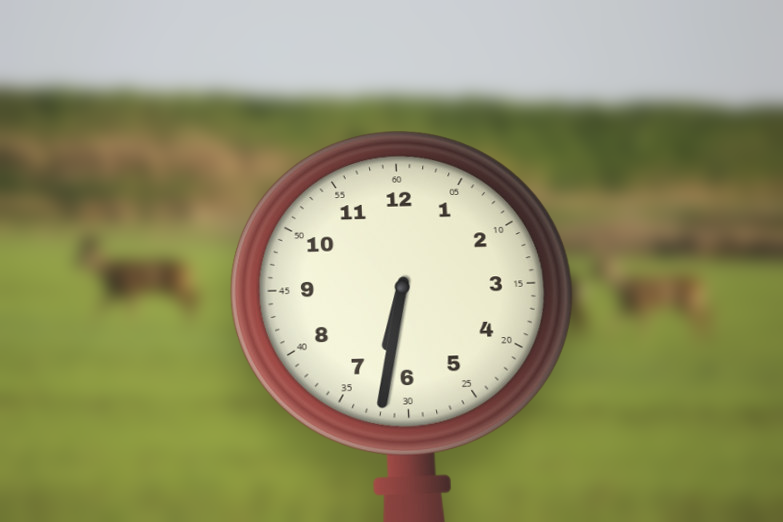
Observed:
6:32
